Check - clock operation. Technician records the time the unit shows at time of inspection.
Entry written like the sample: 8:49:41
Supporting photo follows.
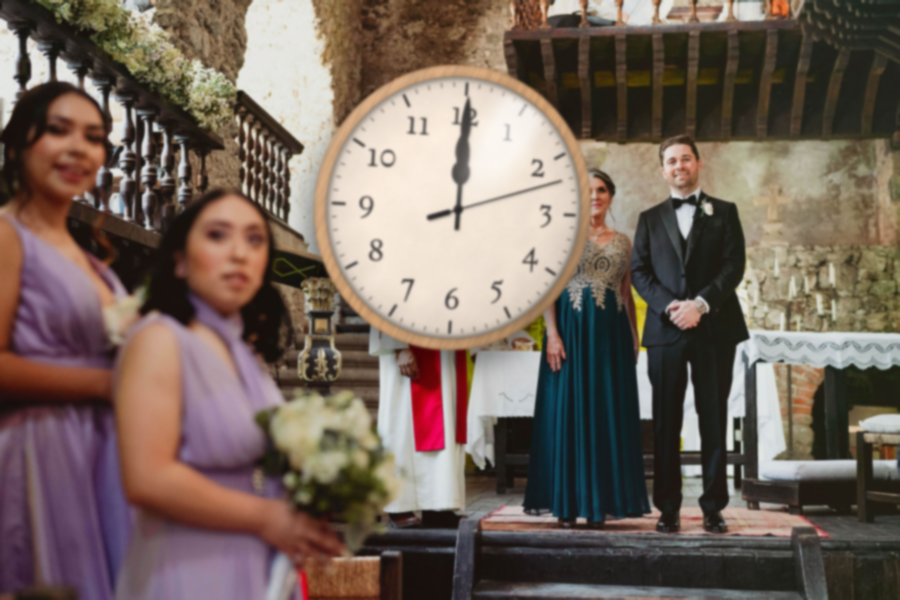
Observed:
12:00:12
